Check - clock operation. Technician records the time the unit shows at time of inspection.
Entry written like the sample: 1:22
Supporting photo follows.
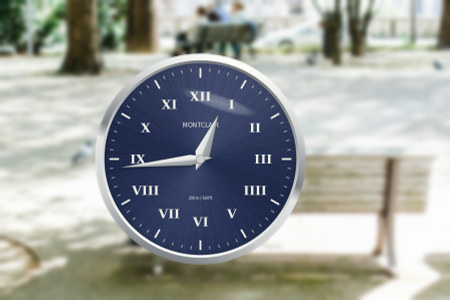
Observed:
12:44
